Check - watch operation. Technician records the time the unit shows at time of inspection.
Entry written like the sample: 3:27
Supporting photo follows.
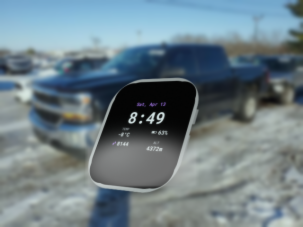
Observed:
8:49
